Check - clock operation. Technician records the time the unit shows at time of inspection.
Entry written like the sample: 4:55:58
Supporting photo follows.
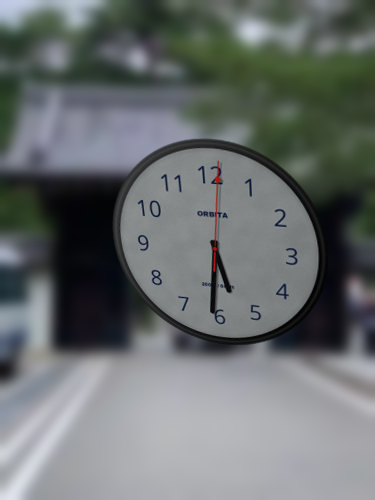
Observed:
5:31:01
